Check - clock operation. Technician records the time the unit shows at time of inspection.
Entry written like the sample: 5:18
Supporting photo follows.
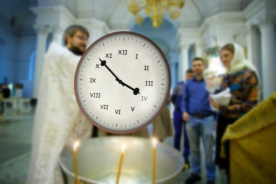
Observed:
3:52
